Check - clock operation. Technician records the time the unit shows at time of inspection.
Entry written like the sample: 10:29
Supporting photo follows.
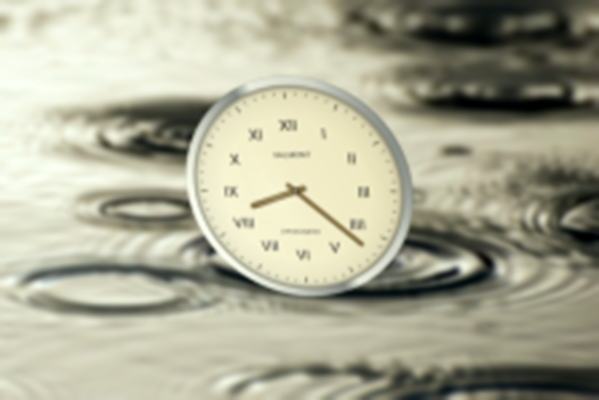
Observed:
8:22
